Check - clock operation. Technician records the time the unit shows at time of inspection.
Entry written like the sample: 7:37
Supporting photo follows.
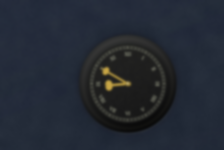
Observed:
8:50
